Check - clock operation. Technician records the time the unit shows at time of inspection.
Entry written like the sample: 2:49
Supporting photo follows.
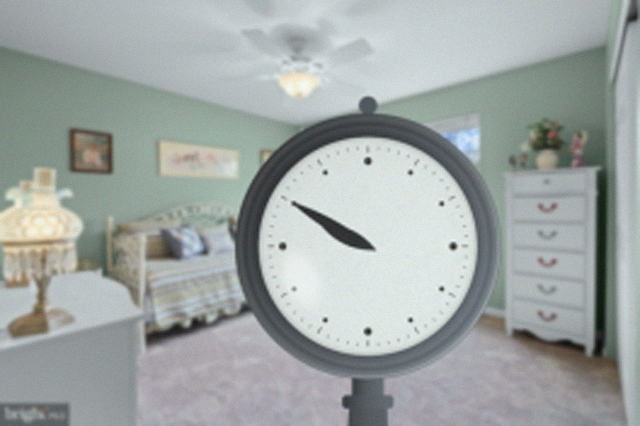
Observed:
9:50
